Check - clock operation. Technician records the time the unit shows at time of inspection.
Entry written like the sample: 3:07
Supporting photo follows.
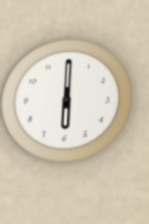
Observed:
6:00
